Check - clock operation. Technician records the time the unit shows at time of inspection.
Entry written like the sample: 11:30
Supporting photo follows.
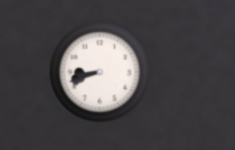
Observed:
8:42
